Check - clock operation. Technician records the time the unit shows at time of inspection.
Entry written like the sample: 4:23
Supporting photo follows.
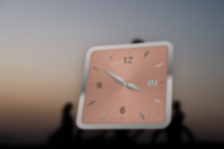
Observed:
3:51
